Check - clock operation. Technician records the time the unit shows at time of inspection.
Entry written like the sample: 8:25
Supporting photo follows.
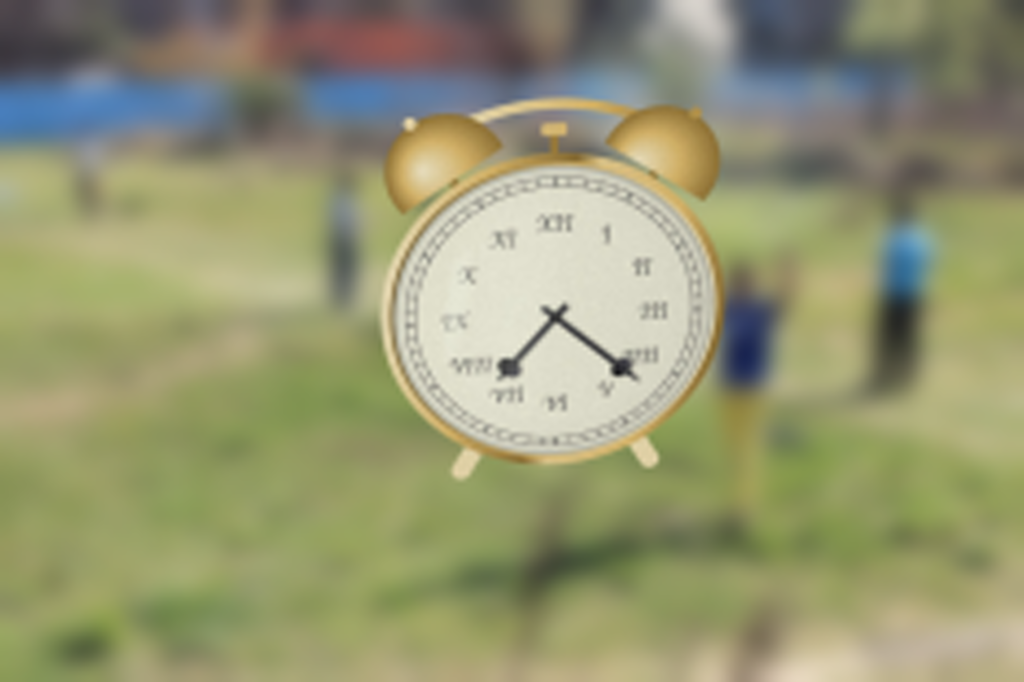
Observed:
7:22
